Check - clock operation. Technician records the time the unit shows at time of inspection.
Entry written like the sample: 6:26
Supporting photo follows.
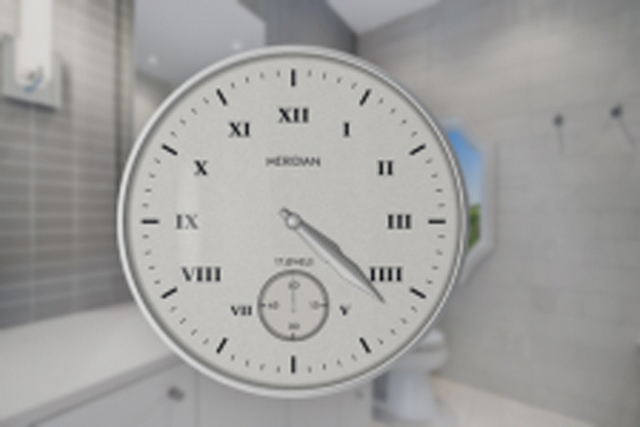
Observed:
4:22
